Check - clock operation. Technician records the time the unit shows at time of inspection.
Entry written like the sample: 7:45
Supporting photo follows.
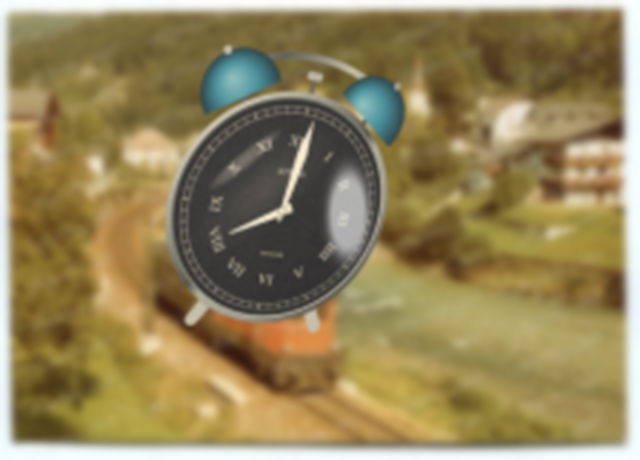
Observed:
8:01
